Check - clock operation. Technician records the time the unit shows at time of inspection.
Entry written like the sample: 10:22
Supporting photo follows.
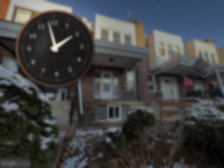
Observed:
1:58
